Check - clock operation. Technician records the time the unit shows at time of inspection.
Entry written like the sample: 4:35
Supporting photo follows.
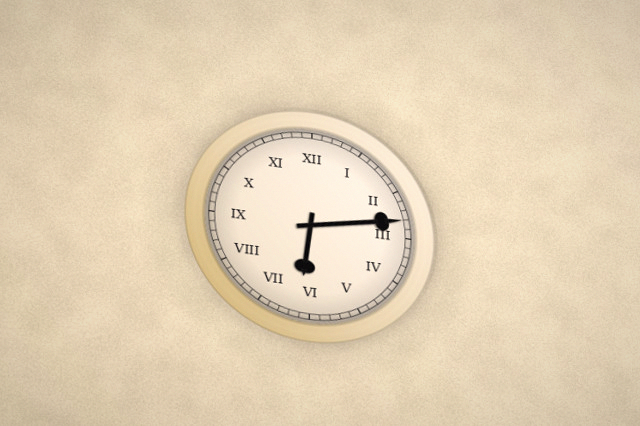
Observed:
6:13
